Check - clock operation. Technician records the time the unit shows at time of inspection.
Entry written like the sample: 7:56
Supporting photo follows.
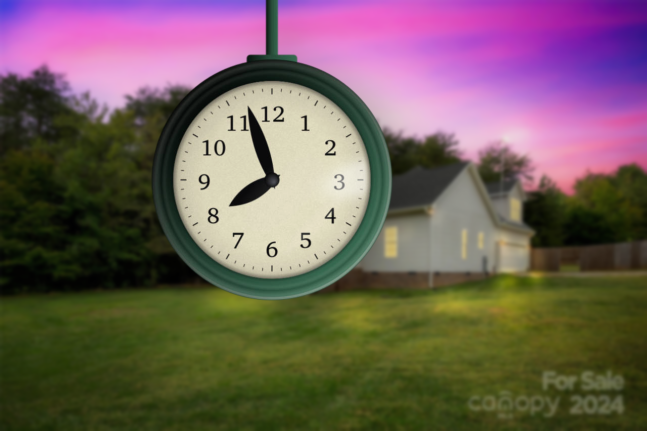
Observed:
7:57
